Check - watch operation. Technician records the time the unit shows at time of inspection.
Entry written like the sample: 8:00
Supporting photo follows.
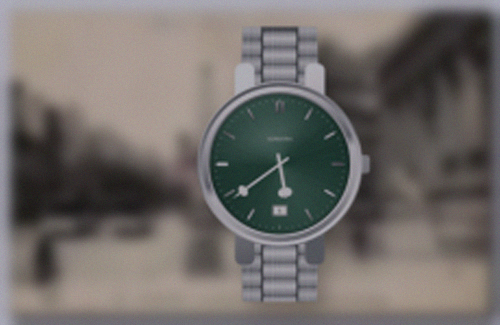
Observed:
5:39
